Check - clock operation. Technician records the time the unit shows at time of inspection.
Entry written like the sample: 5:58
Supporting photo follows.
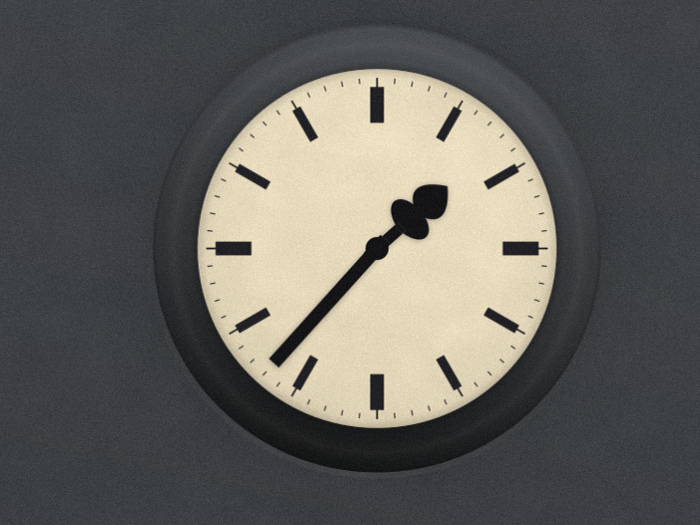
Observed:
1:37
